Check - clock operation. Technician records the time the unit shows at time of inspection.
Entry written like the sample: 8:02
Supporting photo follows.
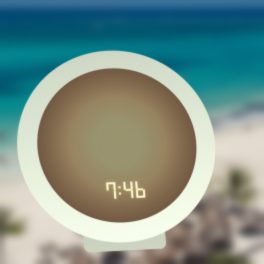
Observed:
7:46
